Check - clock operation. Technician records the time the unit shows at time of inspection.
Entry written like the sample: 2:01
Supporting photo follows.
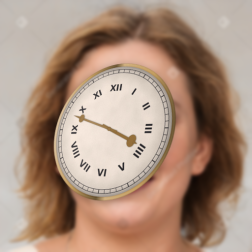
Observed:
3:48
